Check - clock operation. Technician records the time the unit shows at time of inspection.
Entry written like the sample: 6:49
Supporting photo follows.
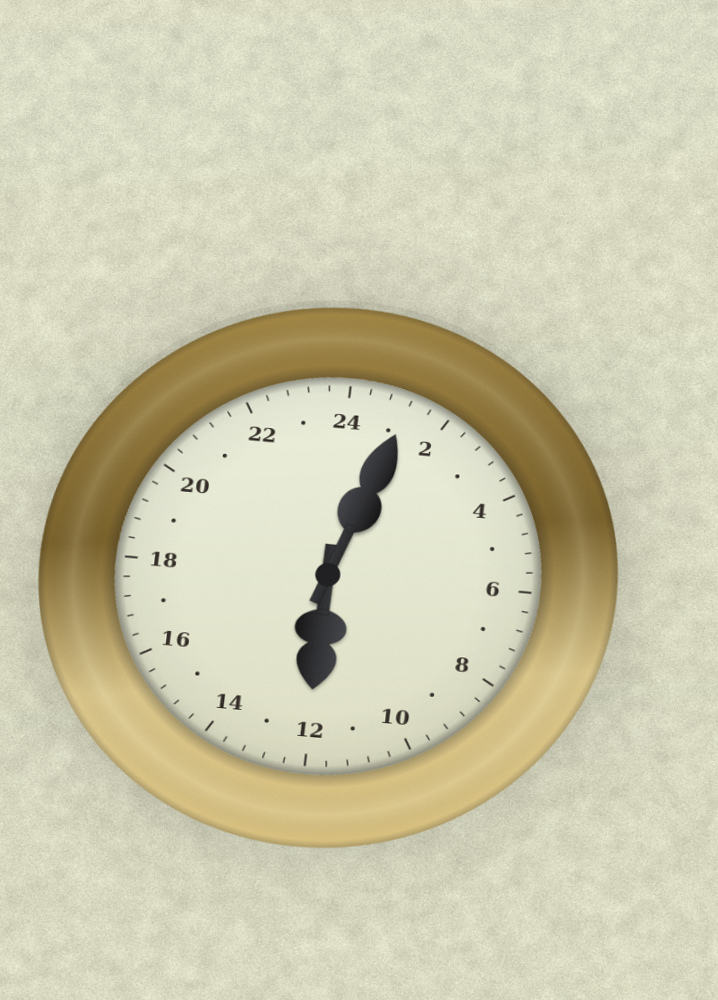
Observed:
12:03
